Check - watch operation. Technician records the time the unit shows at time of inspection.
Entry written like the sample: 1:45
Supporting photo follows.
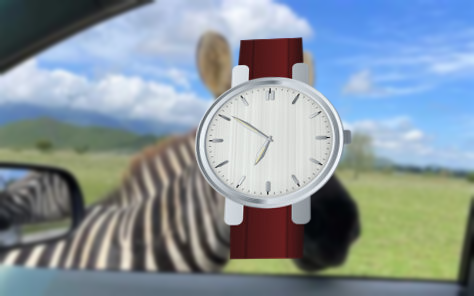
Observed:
6:51
